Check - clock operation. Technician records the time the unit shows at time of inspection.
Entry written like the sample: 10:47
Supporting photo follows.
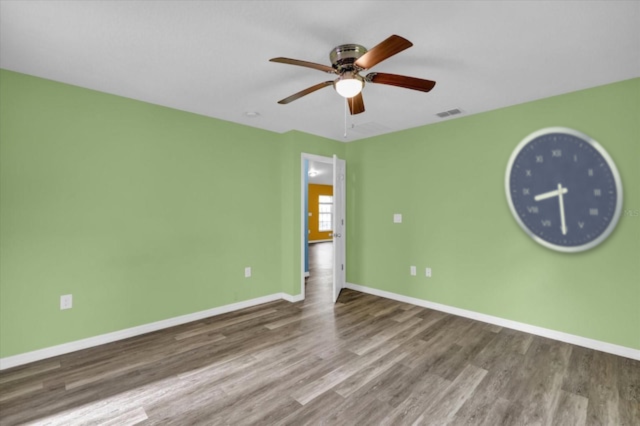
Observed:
8:30
